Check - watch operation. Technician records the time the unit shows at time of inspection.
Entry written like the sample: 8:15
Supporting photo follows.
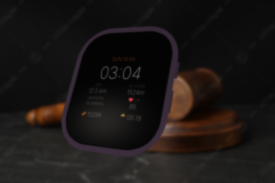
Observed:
3:04
